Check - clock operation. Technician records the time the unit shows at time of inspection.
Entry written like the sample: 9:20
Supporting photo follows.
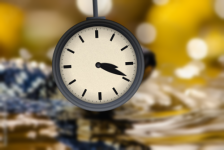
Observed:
3:19
